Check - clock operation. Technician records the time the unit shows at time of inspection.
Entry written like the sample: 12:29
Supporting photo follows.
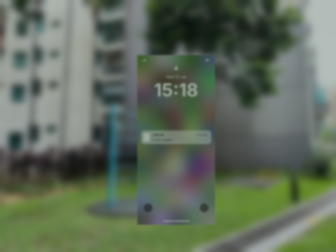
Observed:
15:18
